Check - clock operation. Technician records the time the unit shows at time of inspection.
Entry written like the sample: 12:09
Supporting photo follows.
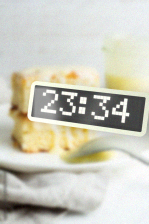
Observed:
23:34
